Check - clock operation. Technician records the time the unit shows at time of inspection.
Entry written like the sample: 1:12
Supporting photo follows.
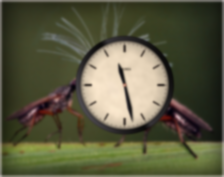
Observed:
11:28
